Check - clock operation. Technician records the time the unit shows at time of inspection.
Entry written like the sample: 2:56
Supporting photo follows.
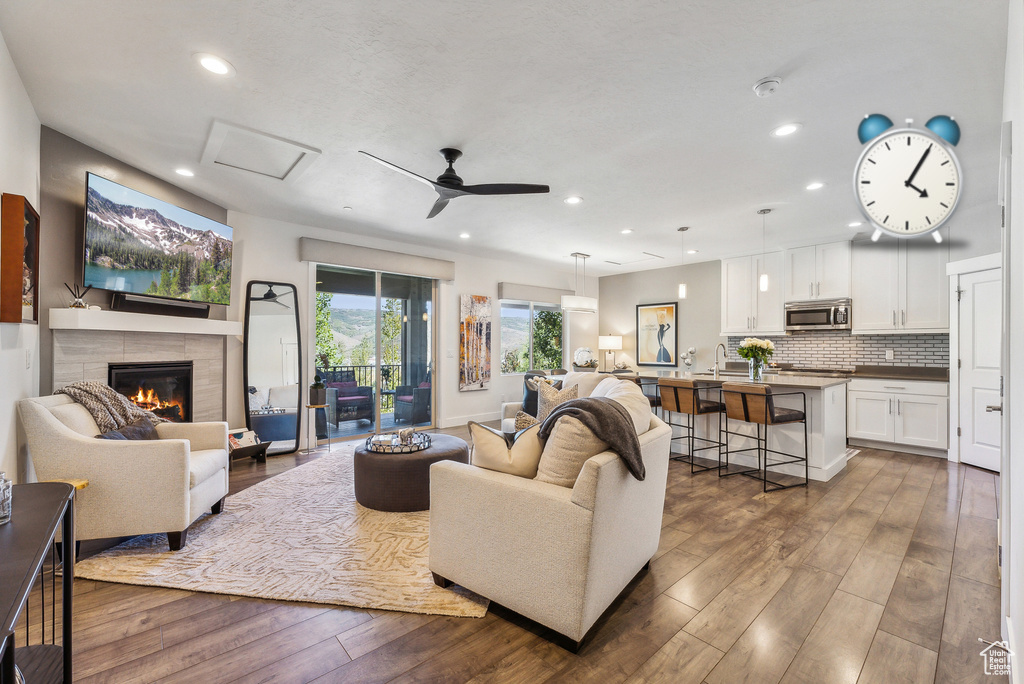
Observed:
4:05
